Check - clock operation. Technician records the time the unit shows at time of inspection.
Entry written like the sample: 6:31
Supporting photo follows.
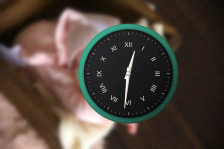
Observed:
12:31
